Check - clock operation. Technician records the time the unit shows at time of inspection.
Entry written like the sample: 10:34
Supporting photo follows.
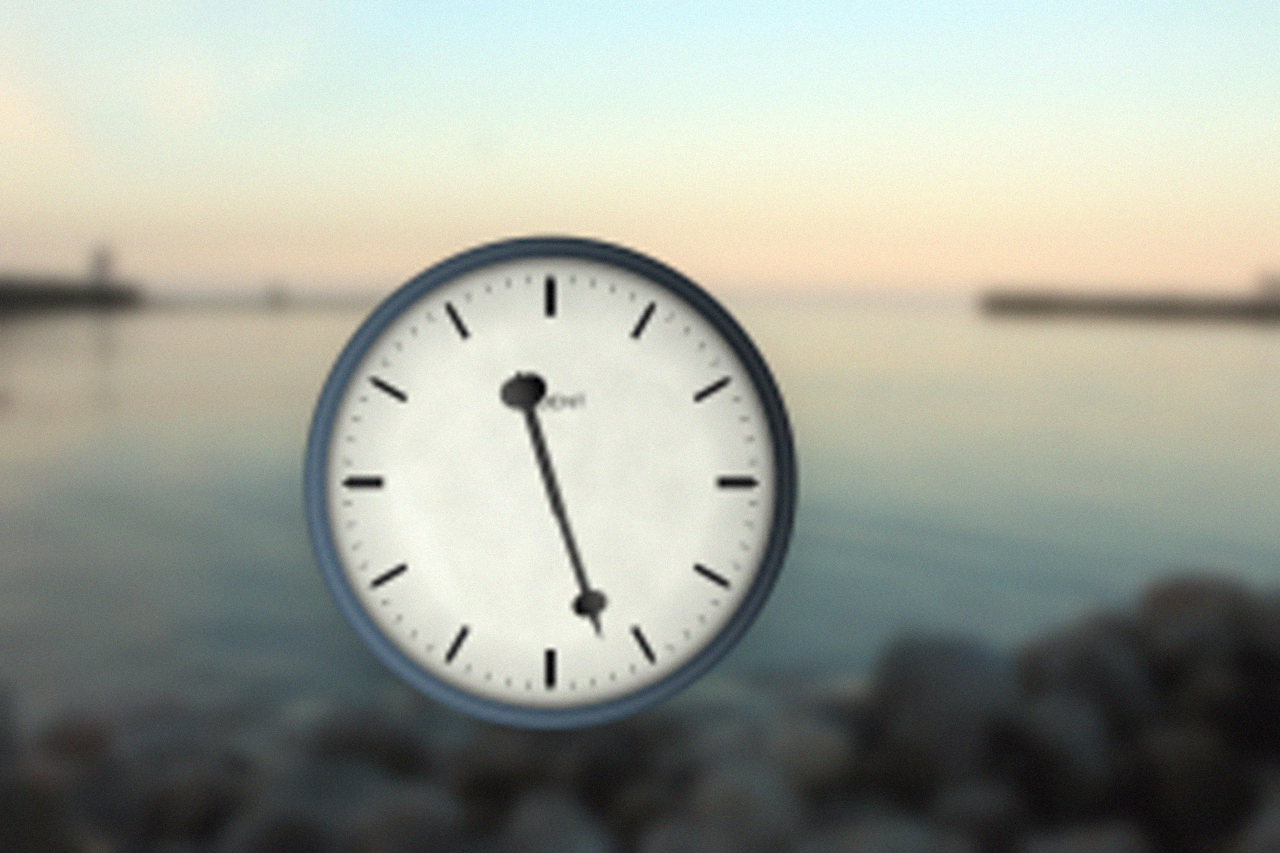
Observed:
11:27
